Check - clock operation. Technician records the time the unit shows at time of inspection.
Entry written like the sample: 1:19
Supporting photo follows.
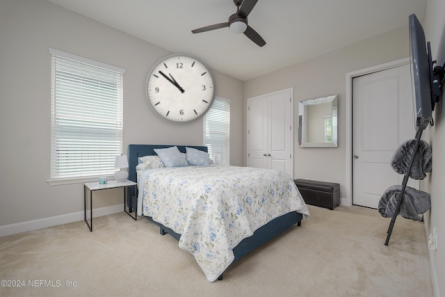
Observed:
10:52
